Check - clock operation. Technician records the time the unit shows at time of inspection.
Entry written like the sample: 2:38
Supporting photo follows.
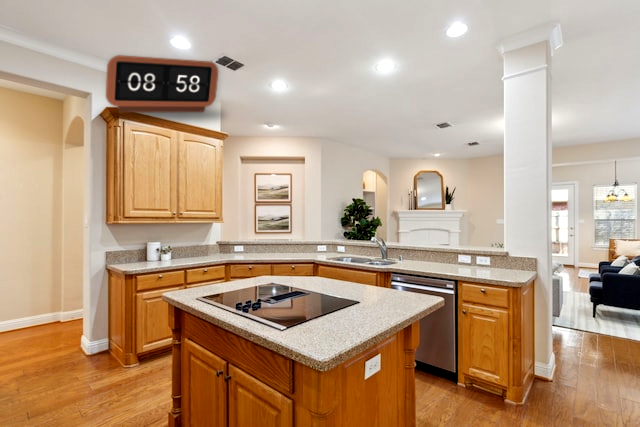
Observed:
8:58
